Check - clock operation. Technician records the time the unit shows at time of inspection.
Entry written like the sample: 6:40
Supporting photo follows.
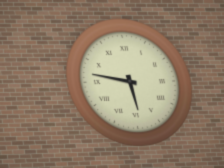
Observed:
5:47
